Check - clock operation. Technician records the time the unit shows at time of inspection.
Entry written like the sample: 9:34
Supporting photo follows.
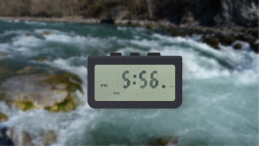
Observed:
5:56
